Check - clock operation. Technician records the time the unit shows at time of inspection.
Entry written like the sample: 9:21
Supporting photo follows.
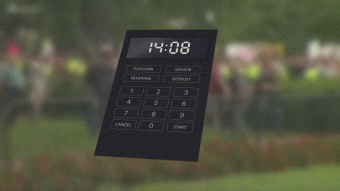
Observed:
14:08
